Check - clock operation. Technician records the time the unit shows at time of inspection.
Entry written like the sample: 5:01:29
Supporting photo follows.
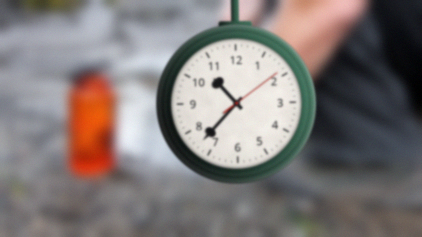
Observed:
10:37:09
